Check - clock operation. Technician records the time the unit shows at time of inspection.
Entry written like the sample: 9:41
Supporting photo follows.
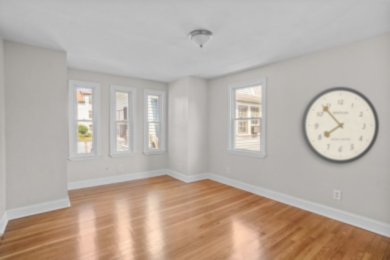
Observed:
7:53
